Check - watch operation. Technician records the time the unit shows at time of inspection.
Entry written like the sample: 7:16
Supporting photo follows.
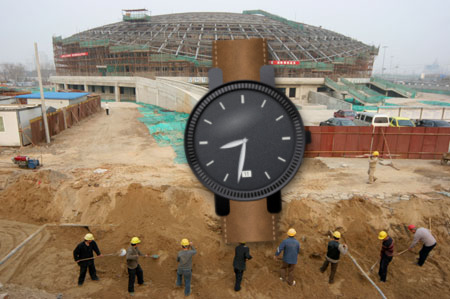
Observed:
8:32
